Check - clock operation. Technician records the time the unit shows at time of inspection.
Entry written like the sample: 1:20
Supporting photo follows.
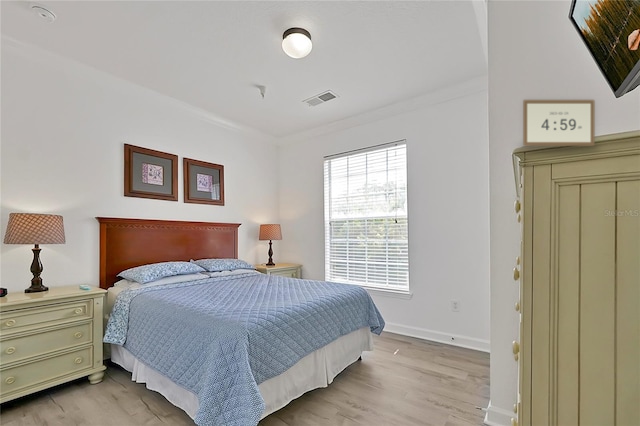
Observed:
4:59
